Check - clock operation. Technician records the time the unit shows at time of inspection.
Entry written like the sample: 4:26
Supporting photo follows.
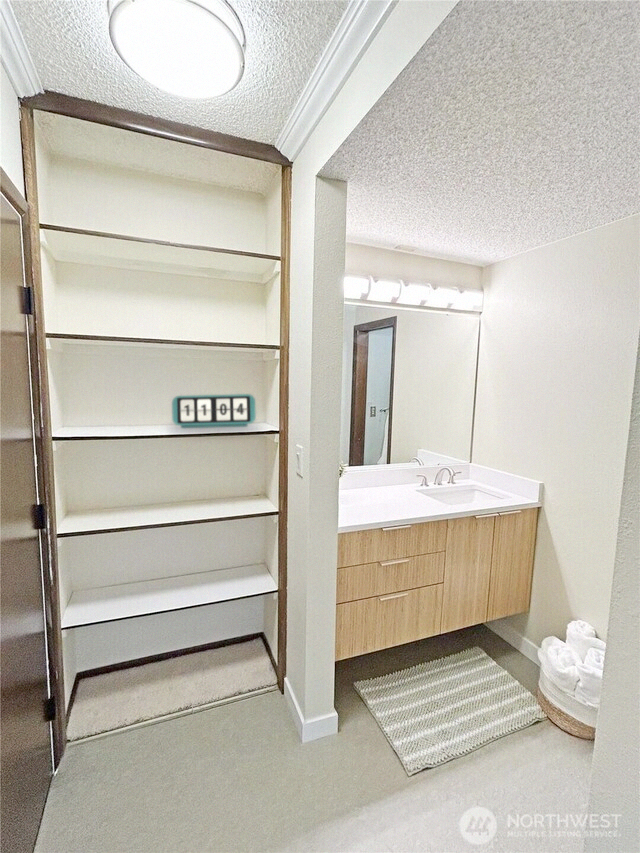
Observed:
11:04
